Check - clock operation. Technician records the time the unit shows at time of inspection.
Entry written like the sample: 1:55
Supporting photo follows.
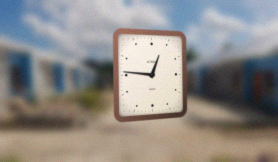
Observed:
12:46
